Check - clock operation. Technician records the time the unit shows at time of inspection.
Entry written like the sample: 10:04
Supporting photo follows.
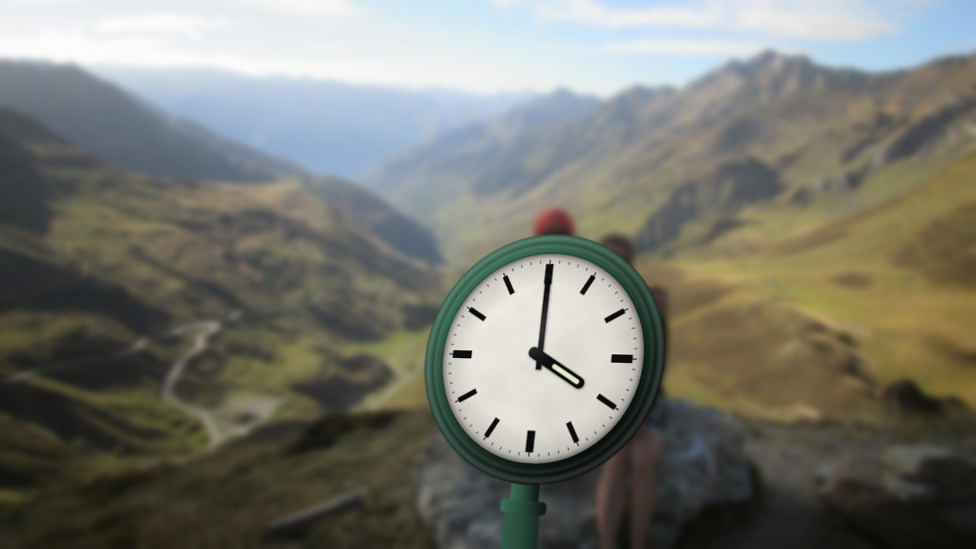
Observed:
4:00
